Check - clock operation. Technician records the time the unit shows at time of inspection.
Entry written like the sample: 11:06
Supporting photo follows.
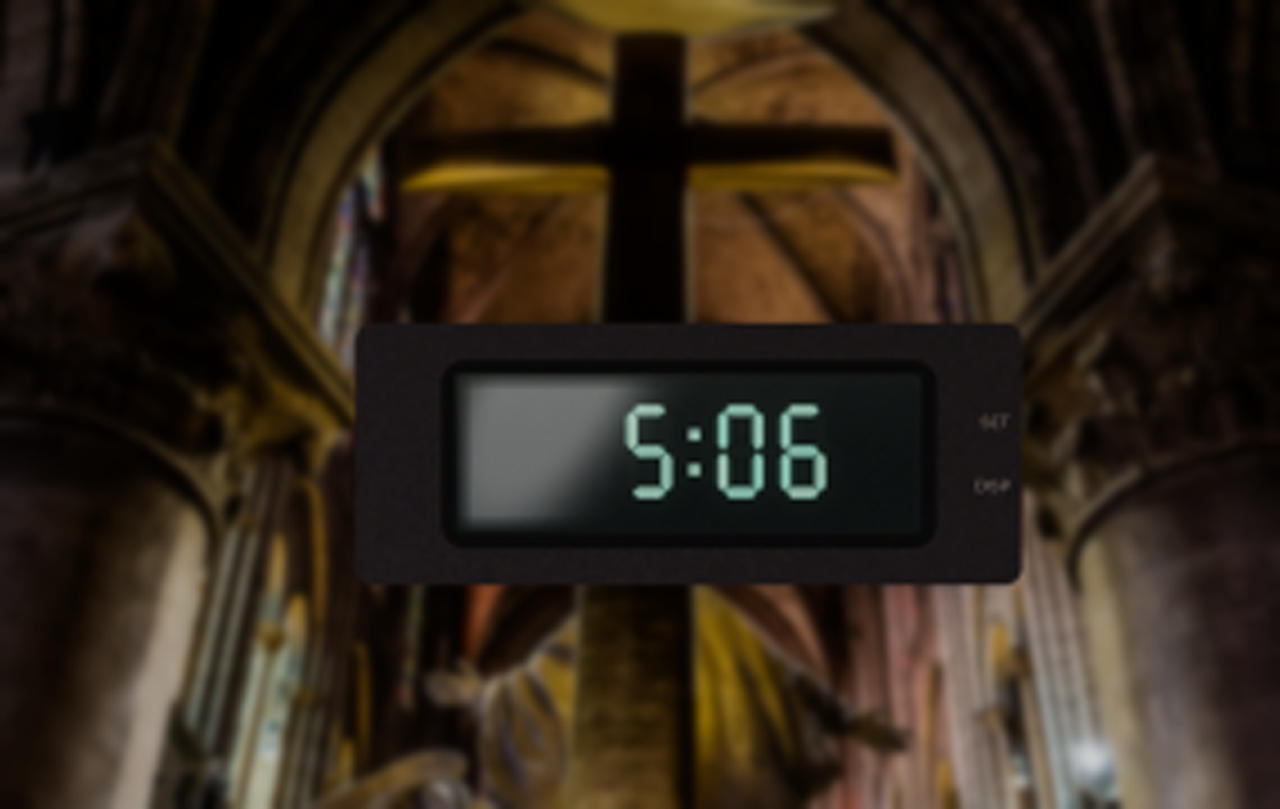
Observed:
5:06
